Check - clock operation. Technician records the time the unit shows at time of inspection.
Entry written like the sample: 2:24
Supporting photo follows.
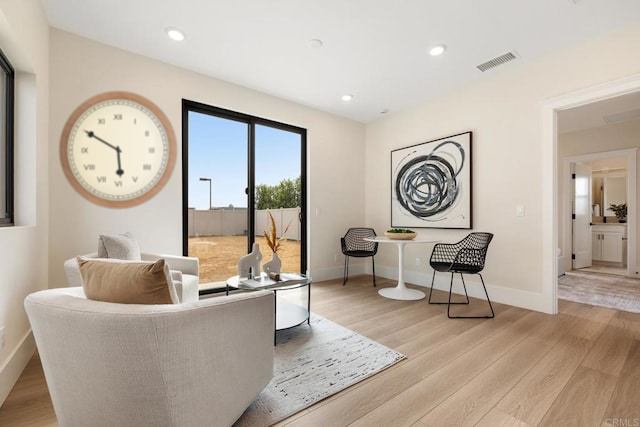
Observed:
5:50
